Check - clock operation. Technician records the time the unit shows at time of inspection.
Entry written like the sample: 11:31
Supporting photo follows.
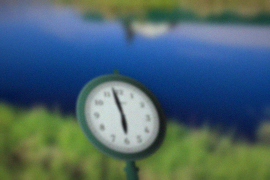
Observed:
5:58
